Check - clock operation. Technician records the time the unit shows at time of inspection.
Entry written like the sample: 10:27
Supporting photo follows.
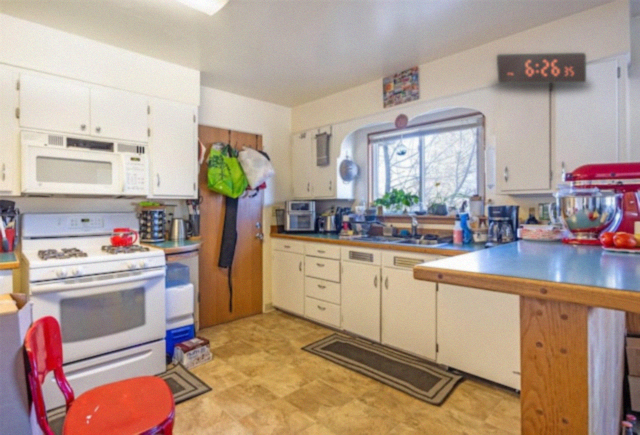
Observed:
6:26
